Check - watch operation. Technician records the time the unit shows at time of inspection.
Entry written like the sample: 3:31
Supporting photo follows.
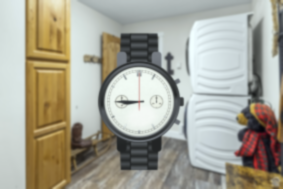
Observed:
8:45
